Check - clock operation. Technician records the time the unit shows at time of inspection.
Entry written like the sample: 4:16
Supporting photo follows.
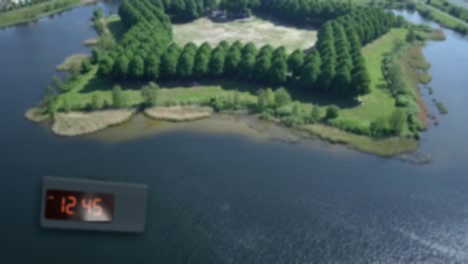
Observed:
12:45
